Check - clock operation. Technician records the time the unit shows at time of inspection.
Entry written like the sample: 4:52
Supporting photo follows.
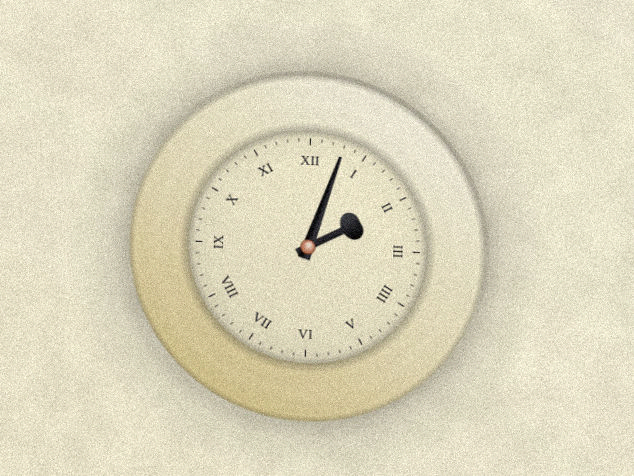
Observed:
2:03
